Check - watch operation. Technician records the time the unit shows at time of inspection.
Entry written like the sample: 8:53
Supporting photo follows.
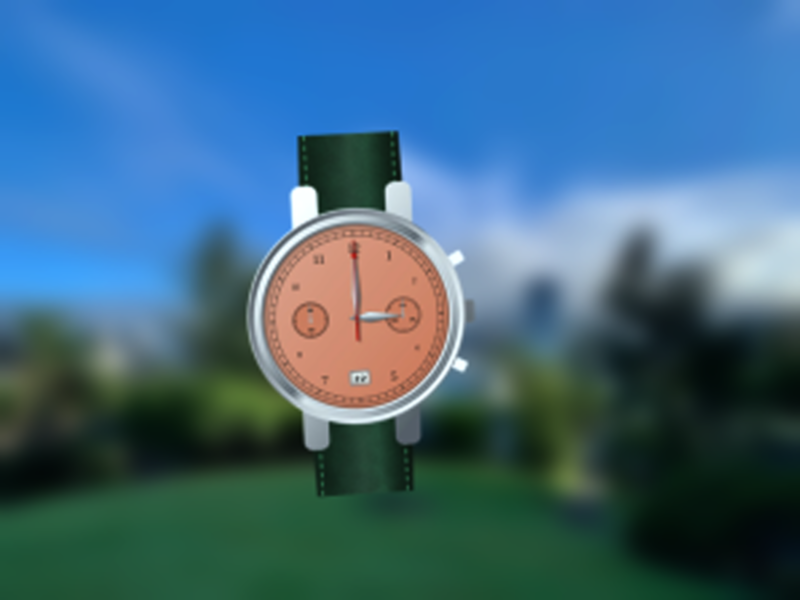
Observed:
3:00
